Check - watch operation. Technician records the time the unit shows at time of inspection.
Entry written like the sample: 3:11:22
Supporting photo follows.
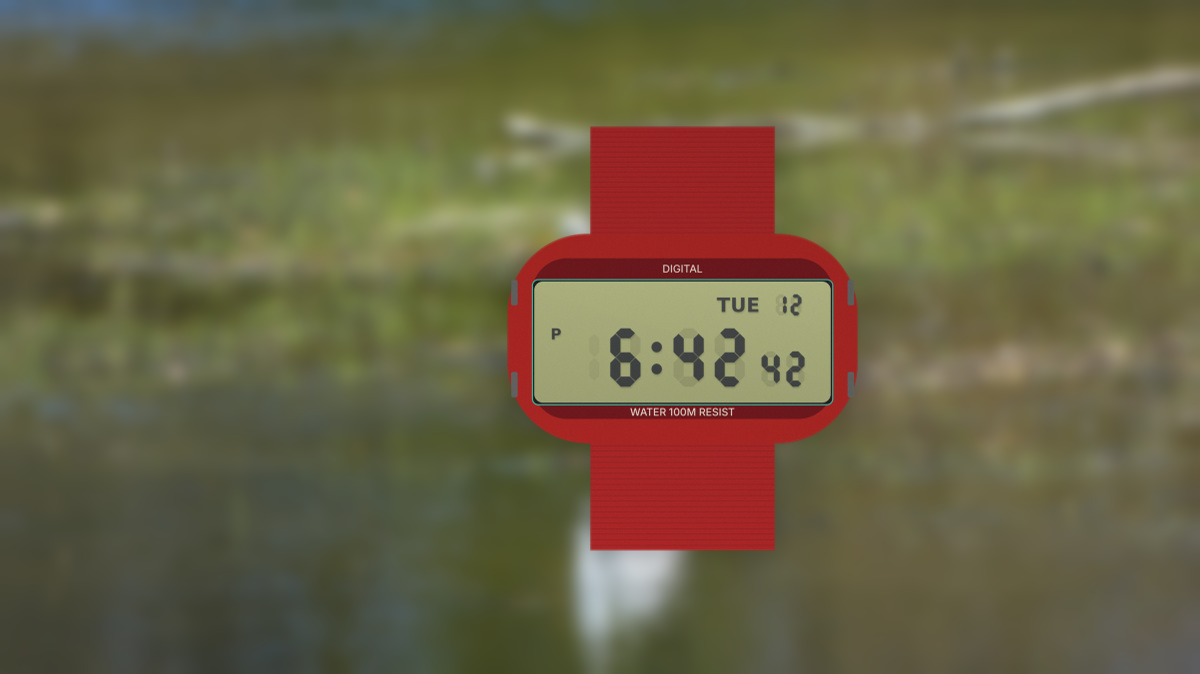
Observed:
6:42:42
